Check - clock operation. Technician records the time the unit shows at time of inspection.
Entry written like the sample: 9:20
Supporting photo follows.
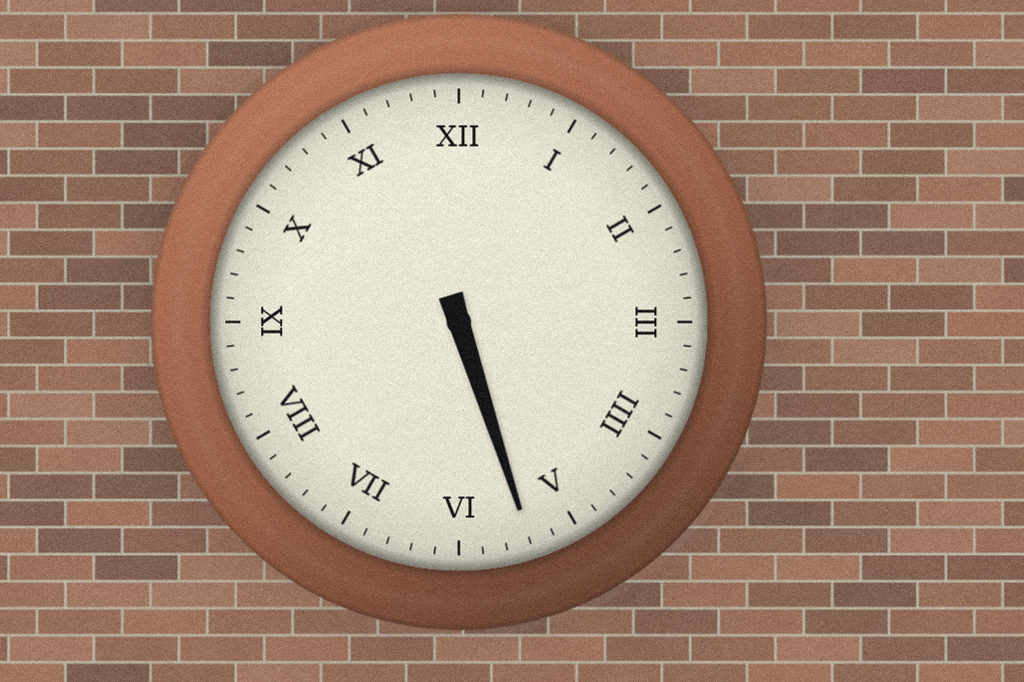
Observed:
5:27
